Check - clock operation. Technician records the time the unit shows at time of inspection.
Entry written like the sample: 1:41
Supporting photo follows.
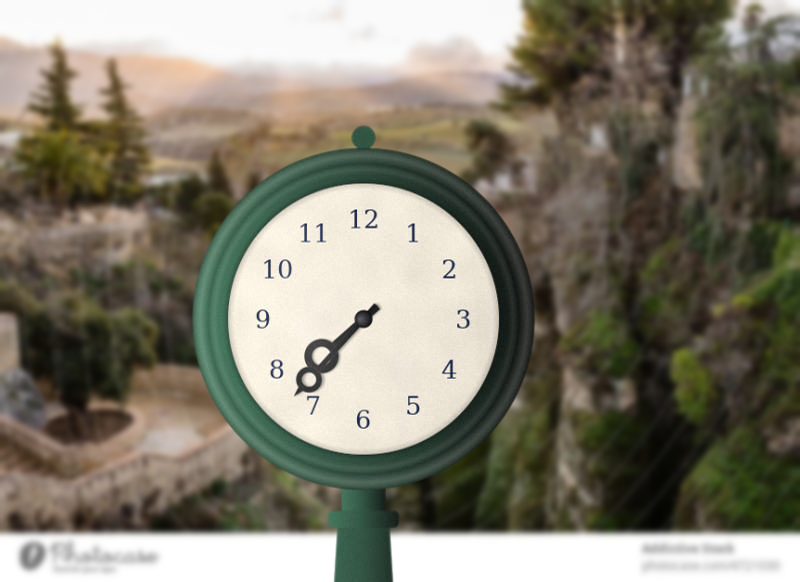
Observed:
7:37
